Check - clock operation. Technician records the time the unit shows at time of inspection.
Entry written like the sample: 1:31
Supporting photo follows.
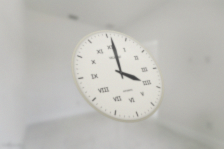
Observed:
4:01
